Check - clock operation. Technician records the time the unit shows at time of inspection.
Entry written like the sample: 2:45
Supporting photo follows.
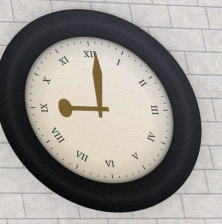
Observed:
9:01
